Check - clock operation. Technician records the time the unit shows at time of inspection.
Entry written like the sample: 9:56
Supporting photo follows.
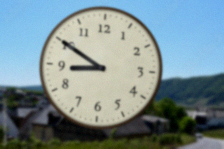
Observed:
8:50
